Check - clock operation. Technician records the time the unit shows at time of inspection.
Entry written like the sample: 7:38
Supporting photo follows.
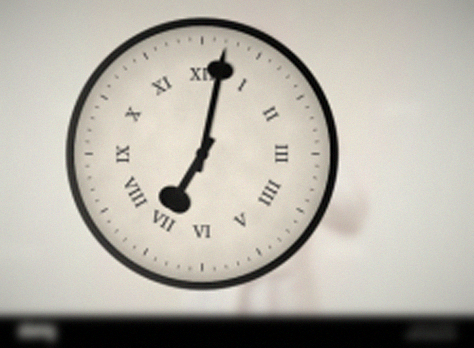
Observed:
7:02
